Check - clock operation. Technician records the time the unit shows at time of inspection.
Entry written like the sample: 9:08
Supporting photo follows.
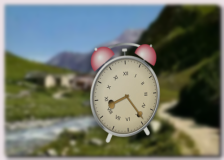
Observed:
8:24
